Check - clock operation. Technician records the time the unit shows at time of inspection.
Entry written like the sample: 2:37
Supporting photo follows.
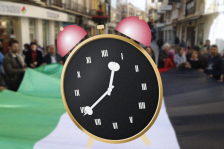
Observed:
12:39
